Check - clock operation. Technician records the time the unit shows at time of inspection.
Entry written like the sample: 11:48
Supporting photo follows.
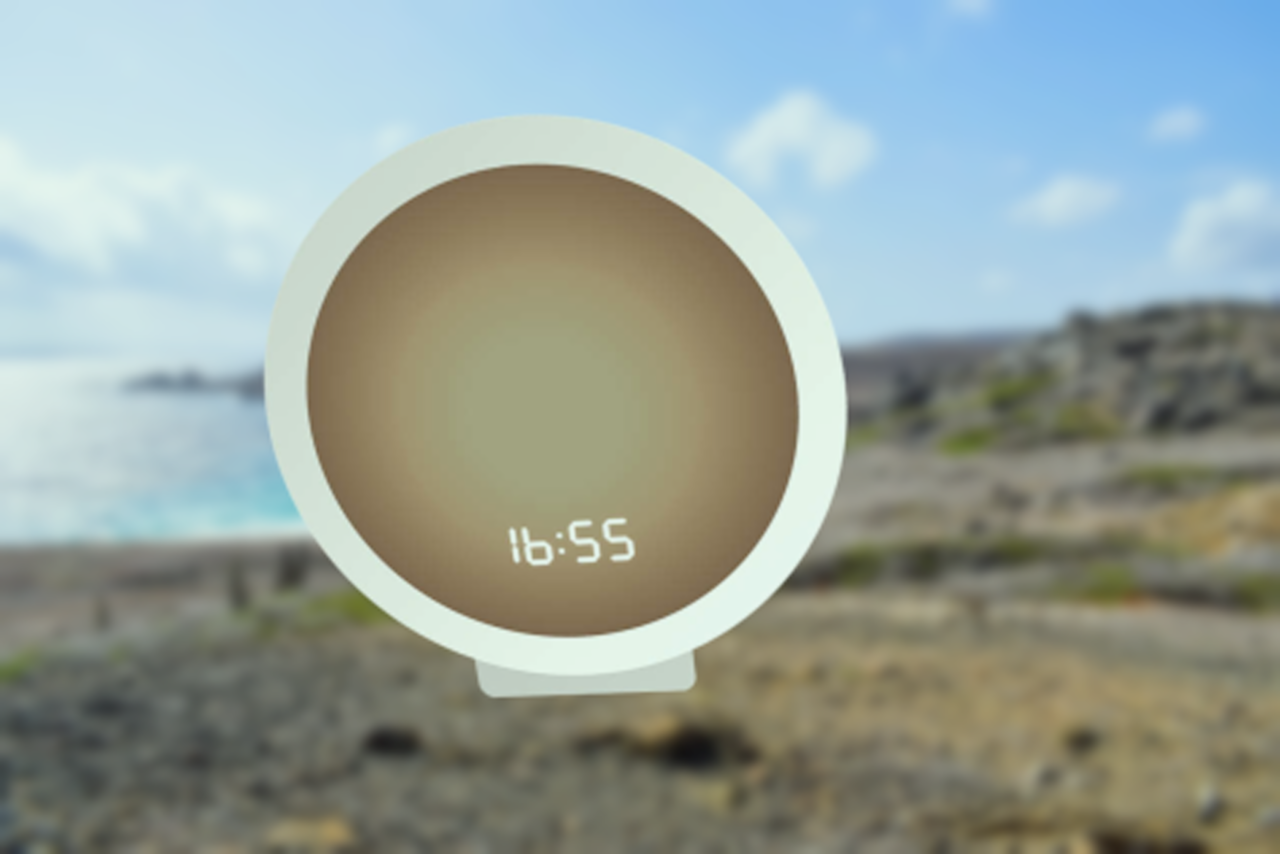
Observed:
16:55
